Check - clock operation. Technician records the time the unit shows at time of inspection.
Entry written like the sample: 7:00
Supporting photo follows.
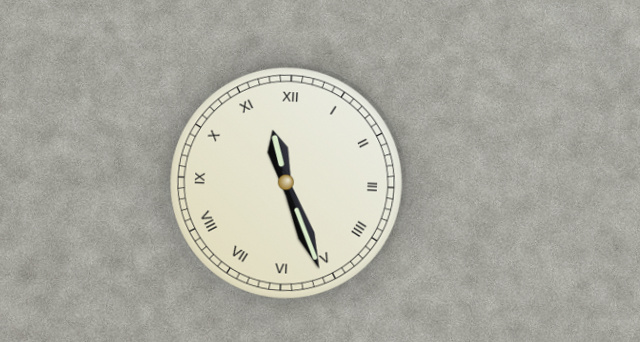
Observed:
11:26
